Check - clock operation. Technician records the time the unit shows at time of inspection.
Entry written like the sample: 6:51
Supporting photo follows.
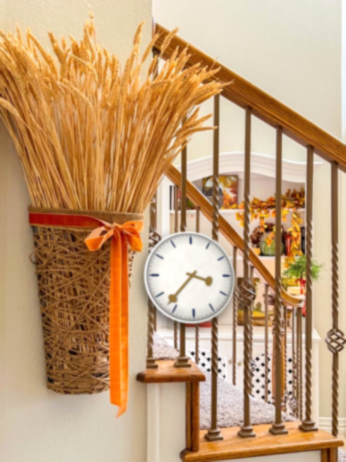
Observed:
3:37
